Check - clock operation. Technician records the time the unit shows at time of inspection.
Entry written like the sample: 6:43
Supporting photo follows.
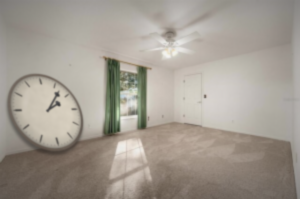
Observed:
2:07
